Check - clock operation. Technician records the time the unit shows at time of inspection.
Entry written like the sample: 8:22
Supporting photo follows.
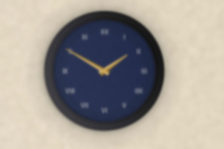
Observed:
1:50
